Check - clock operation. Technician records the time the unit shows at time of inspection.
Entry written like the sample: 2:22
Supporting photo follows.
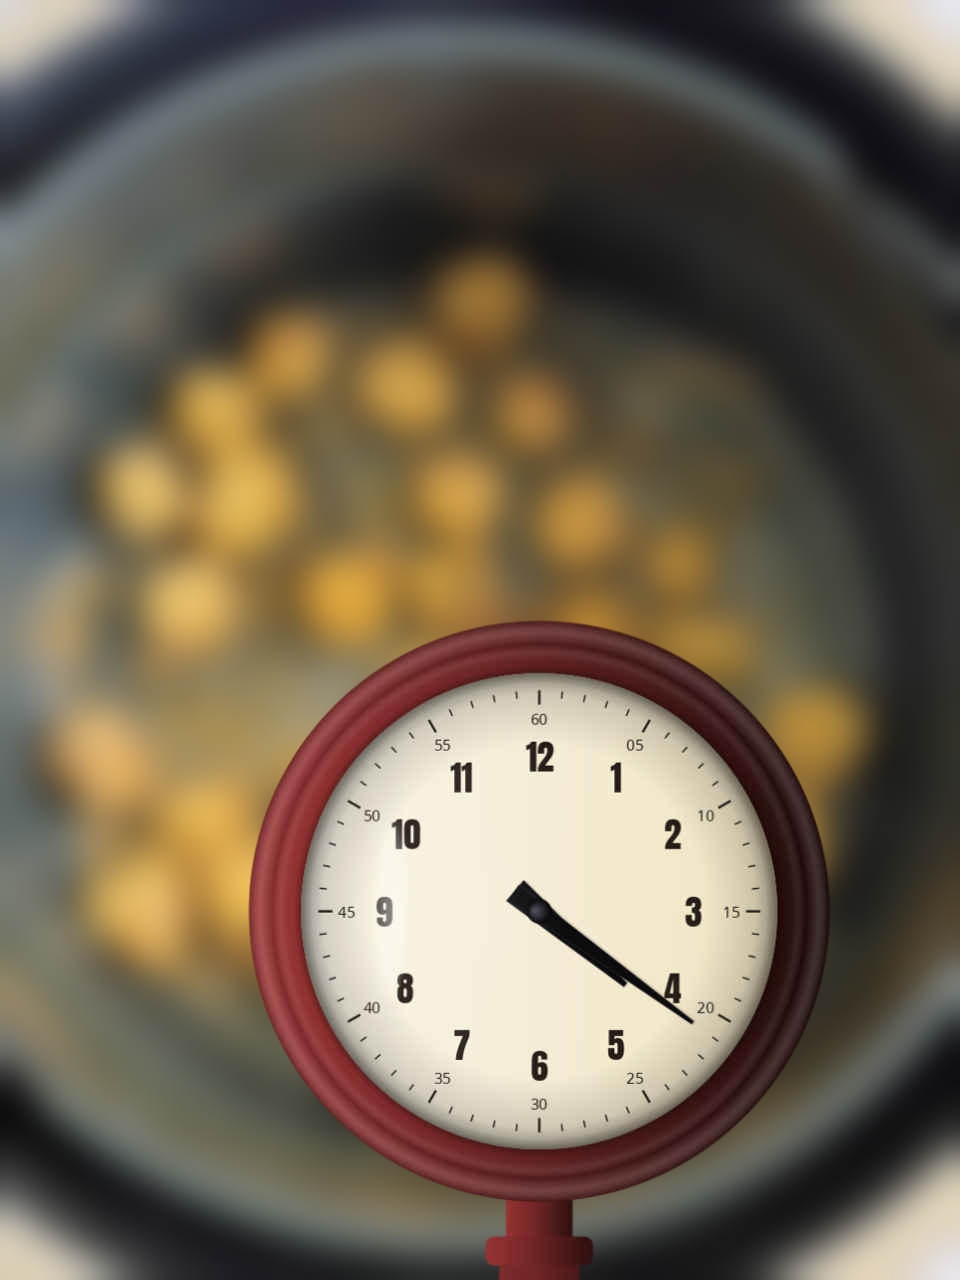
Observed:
4:21
